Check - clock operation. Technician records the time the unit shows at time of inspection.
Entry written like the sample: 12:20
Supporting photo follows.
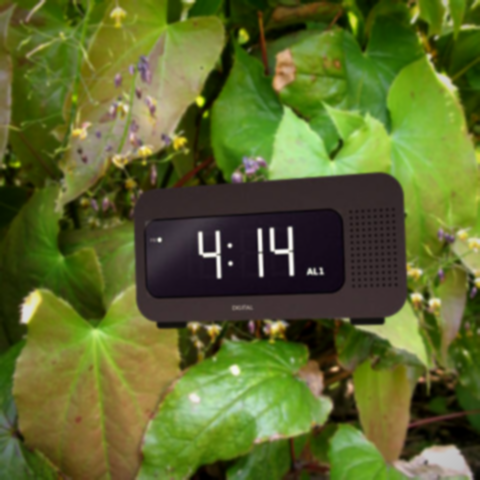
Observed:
4:14
